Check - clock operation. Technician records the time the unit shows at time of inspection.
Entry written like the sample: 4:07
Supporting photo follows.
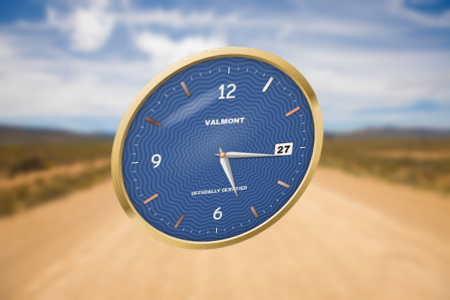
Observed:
5:16
